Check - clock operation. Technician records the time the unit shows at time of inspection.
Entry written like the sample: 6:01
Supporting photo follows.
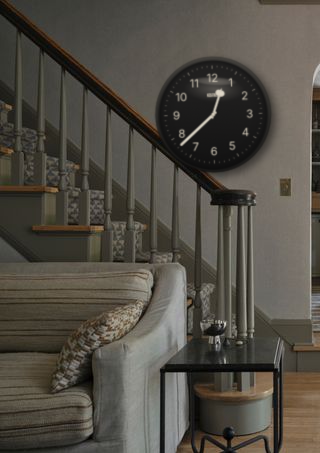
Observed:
12:38
